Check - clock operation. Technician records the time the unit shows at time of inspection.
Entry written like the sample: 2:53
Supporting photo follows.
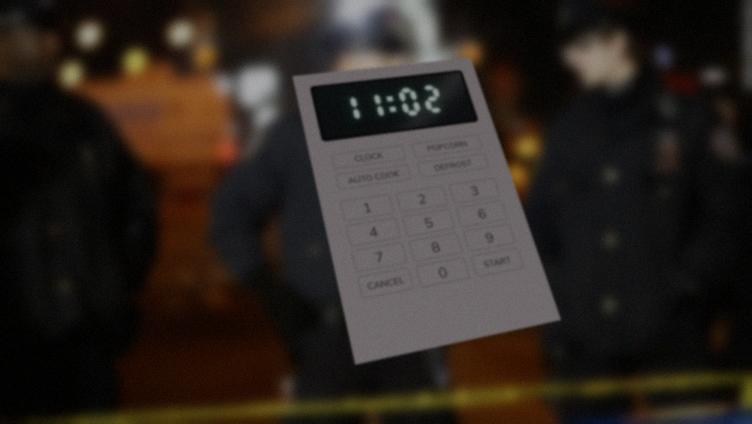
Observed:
11:02
